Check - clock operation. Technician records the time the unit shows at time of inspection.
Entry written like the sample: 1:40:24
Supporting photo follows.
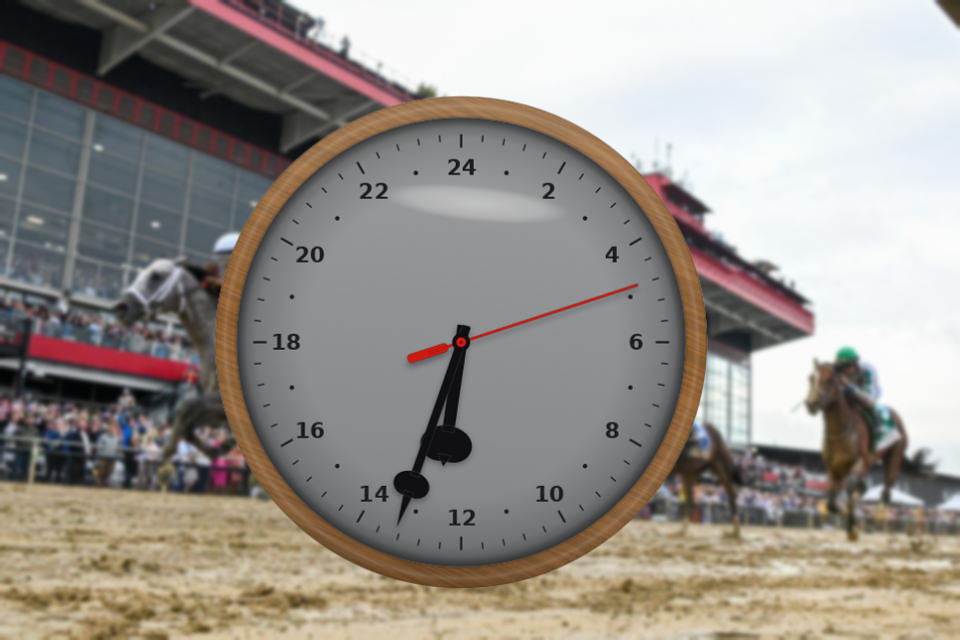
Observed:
12:33:12
